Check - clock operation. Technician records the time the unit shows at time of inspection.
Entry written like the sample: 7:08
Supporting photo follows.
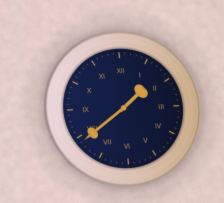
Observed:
1:39
